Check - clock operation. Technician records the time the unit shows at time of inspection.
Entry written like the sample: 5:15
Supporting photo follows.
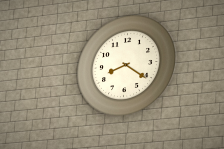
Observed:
8:21
